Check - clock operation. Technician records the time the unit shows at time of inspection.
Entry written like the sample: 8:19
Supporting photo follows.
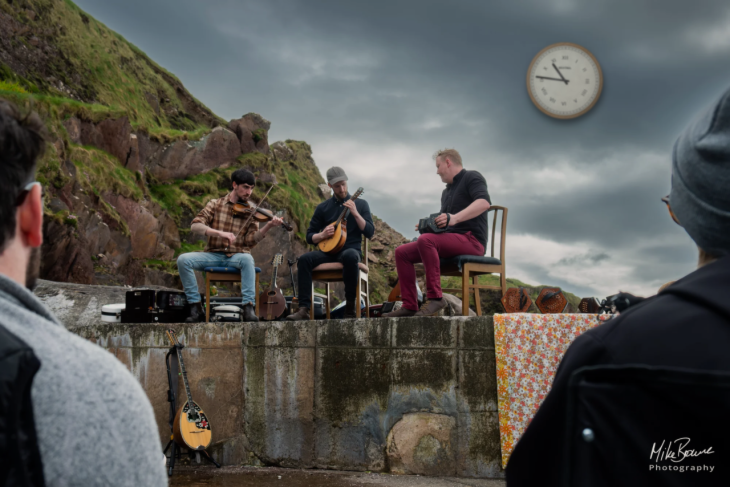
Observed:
10:46
